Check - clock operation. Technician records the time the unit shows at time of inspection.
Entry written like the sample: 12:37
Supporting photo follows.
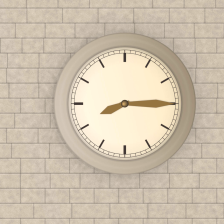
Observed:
8:15
